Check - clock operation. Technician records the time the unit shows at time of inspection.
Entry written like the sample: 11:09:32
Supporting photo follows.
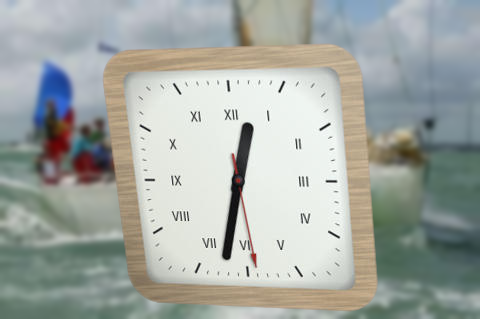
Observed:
12:32:29
